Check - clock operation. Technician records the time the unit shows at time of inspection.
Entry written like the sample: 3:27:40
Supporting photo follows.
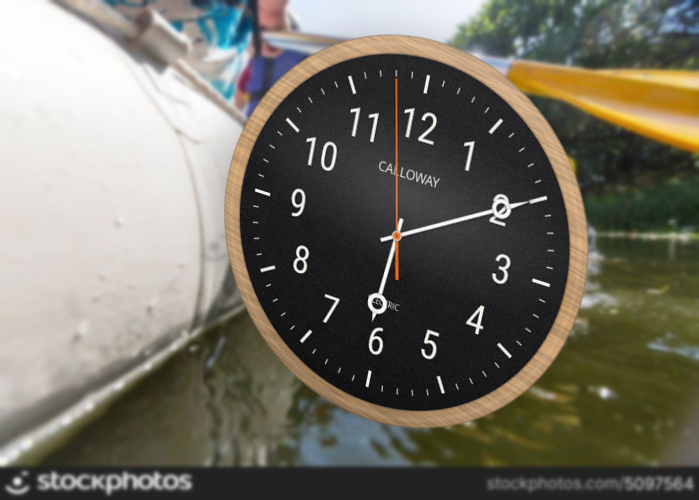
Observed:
6:09:58
